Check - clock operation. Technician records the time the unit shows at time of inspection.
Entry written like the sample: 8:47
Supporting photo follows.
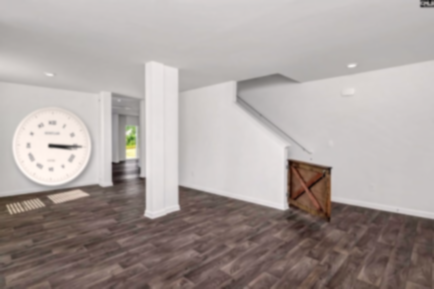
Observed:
3:15
